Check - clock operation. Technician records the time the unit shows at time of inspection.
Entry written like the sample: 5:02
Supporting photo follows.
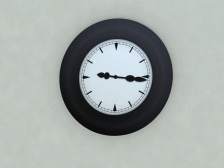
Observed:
9:16
